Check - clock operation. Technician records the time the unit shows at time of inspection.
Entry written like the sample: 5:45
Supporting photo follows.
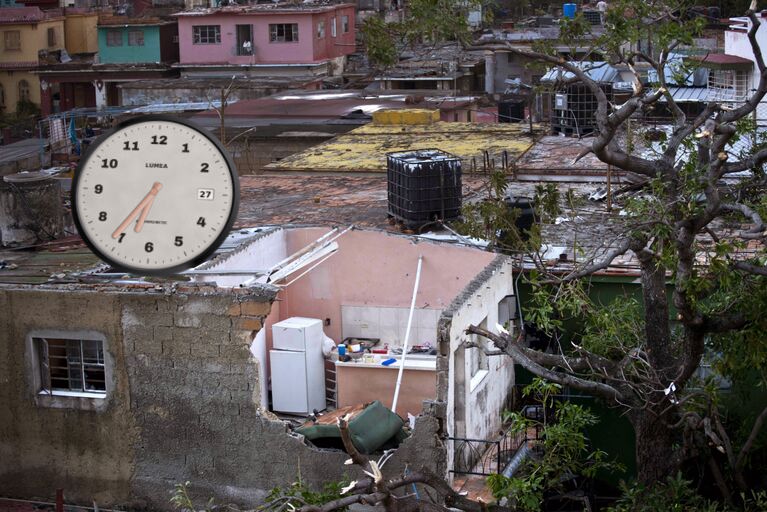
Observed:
6:36
